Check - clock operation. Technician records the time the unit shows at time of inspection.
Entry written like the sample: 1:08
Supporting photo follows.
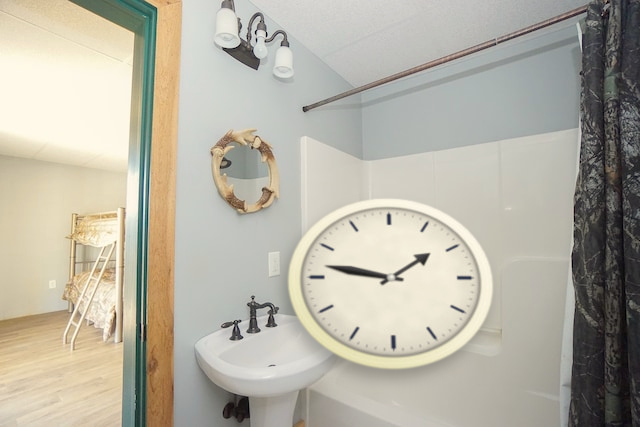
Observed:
1:47
